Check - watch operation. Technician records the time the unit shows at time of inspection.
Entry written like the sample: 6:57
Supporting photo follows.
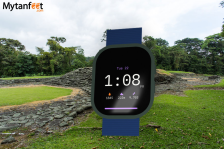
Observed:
1:08
